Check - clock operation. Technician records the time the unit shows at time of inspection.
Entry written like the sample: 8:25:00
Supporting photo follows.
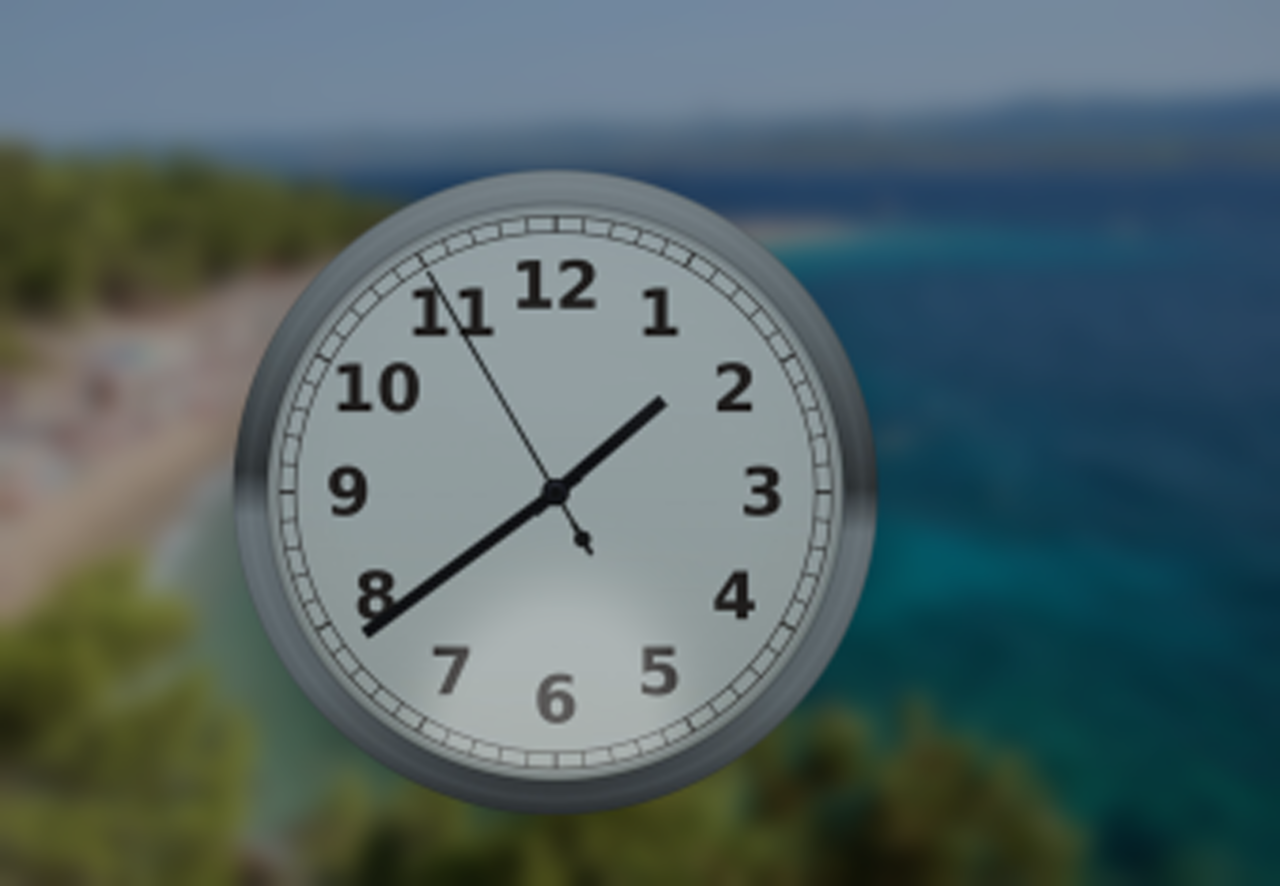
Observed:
1:38:55
